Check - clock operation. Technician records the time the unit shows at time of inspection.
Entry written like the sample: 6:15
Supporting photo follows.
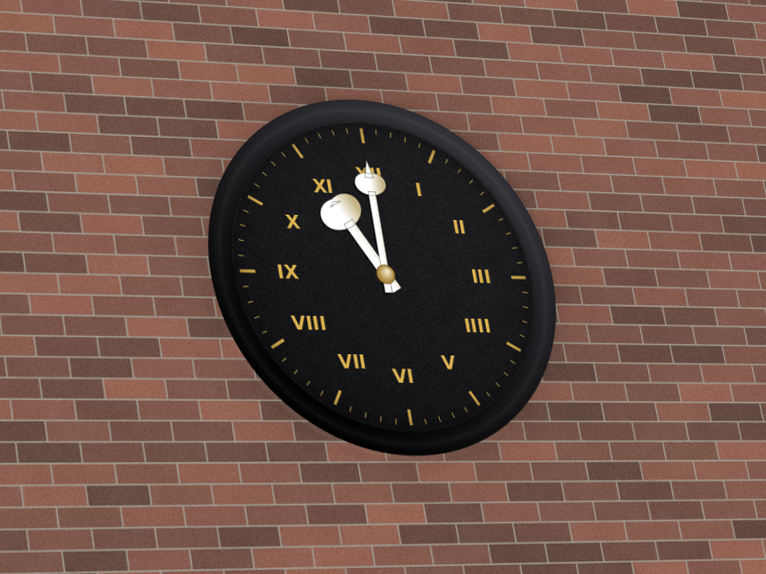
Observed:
11:00
